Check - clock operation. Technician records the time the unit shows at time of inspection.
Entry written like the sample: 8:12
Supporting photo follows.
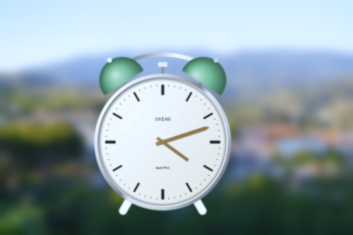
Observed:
4:12
